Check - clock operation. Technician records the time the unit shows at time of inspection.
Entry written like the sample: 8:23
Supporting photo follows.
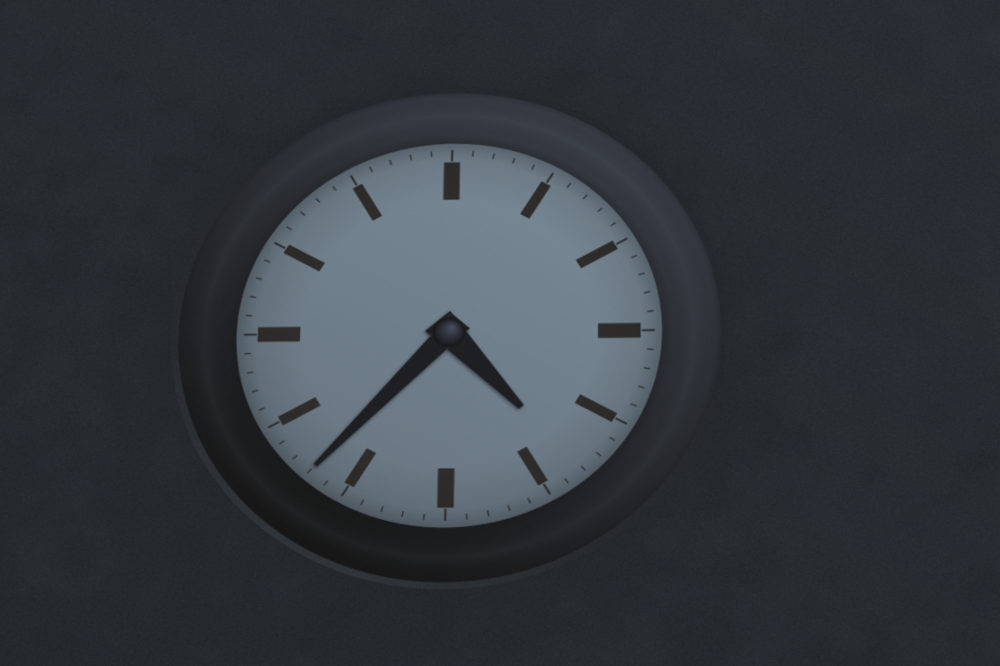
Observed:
4:37
